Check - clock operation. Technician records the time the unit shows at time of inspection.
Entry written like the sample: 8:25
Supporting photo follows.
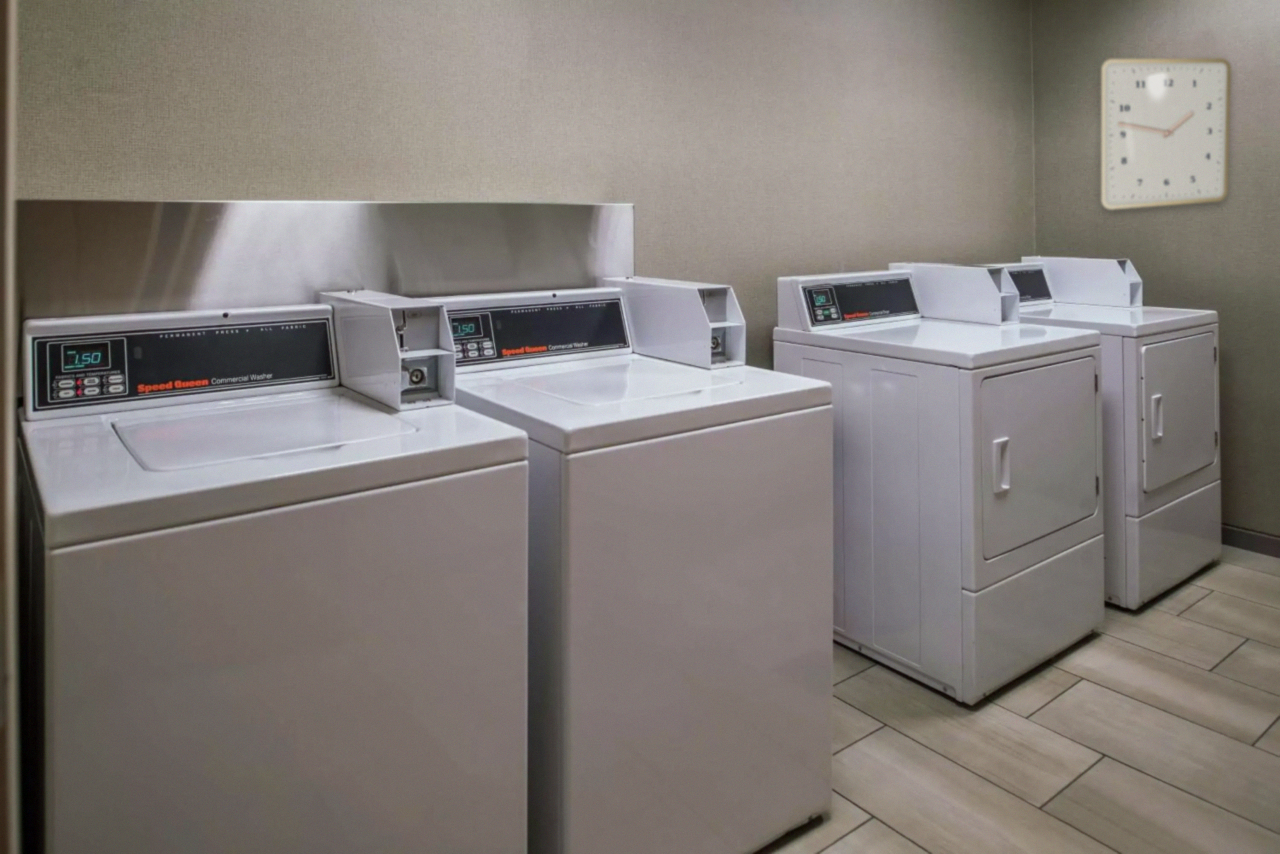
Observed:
1:47
